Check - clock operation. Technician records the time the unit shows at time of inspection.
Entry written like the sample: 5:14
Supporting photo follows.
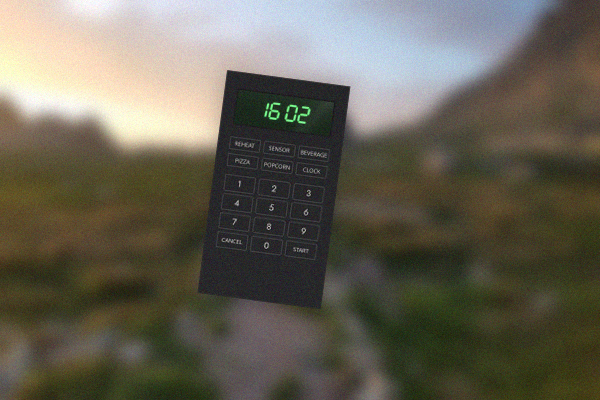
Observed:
16:02
